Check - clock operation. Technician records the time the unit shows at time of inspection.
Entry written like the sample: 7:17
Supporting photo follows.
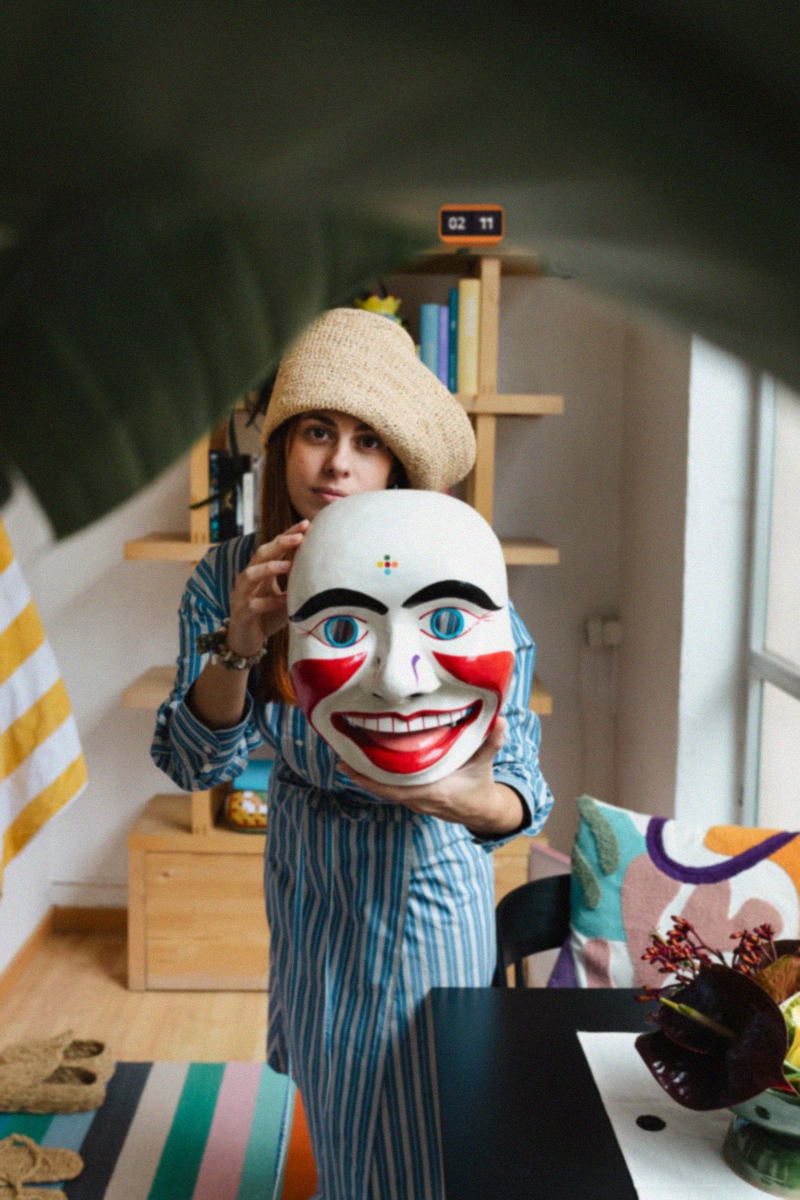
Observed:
2:11
